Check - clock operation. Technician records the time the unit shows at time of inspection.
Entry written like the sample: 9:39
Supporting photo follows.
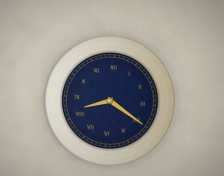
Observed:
8:20
